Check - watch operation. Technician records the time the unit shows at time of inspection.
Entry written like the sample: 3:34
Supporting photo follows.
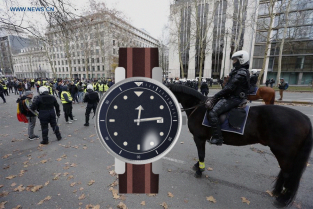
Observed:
12:14
